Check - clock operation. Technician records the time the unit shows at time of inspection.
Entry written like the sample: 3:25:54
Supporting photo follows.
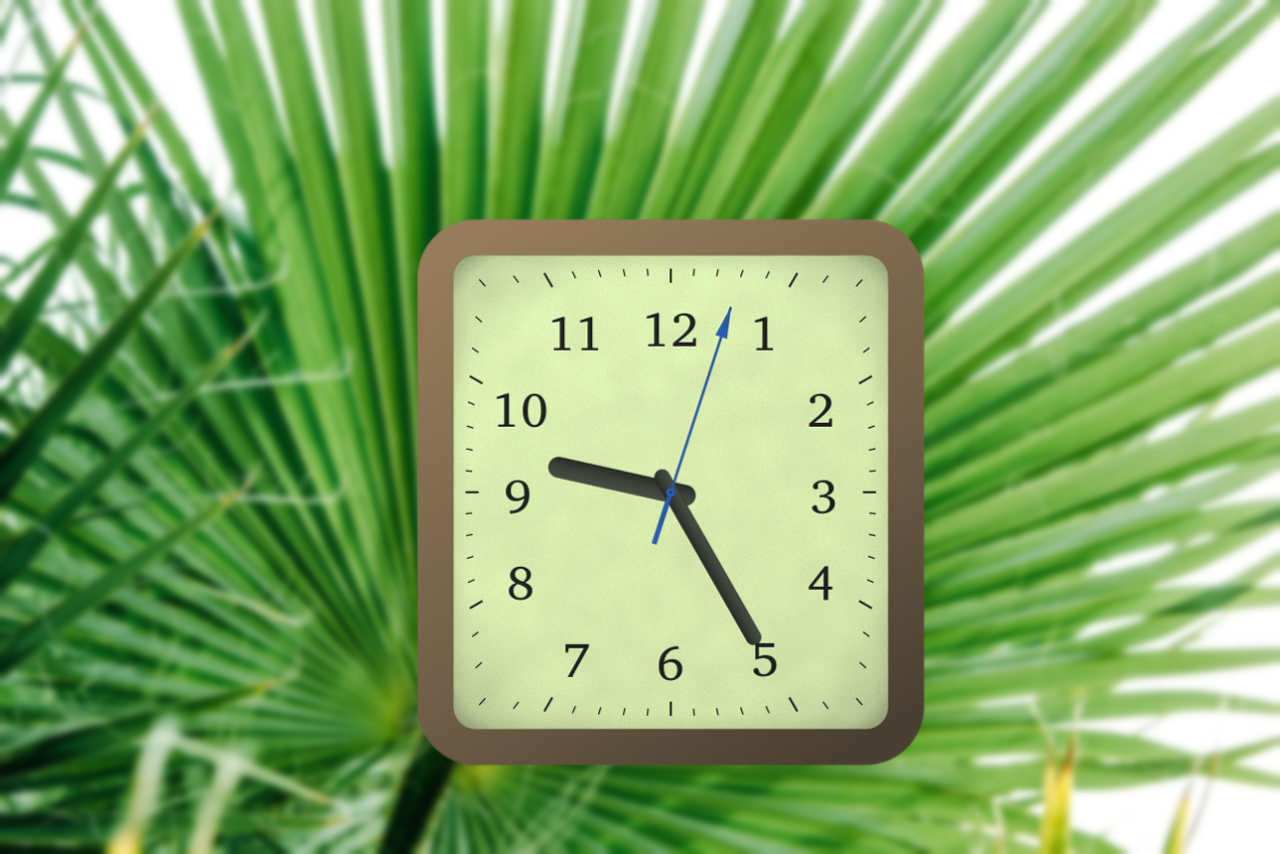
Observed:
9:25:03
